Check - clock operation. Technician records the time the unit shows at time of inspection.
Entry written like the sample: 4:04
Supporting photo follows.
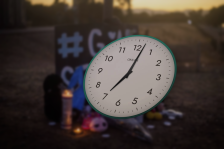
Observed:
7:02
